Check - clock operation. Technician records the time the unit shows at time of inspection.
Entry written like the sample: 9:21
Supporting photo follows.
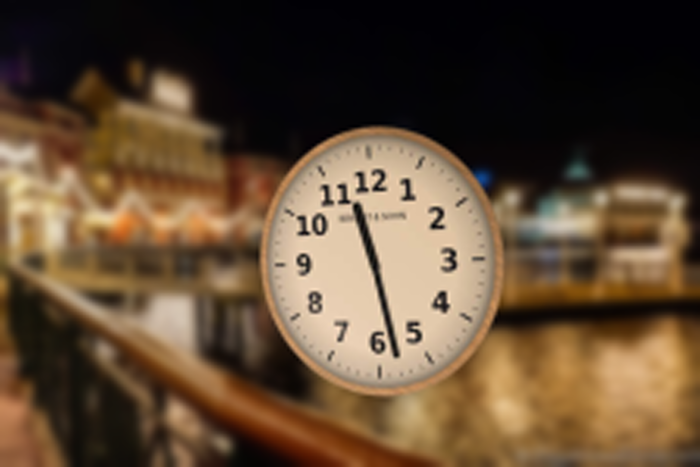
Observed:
11:28
